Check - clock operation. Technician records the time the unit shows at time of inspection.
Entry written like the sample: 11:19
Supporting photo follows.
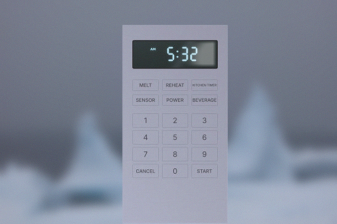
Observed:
5:32
